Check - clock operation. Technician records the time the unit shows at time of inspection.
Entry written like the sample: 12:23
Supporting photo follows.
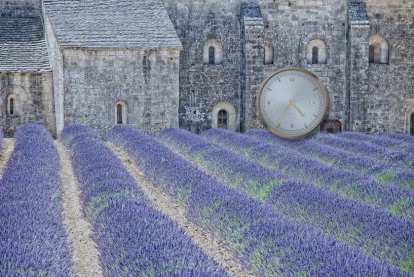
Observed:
4:36
